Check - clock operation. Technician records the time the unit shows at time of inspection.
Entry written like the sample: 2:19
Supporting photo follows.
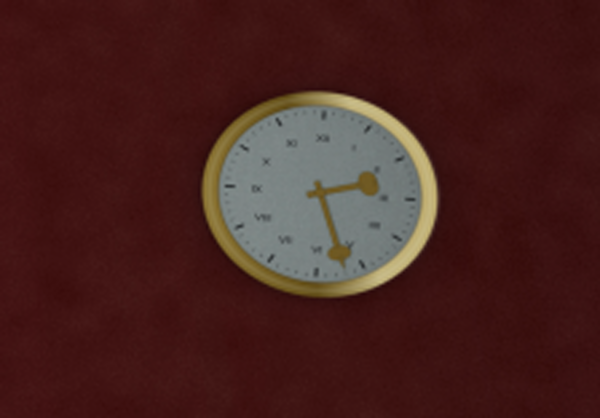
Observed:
2:27
